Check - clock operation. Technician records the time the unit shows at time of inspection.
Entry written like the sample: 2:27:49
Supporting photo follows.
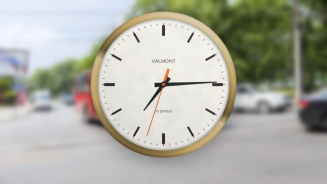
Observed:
7:14:33
